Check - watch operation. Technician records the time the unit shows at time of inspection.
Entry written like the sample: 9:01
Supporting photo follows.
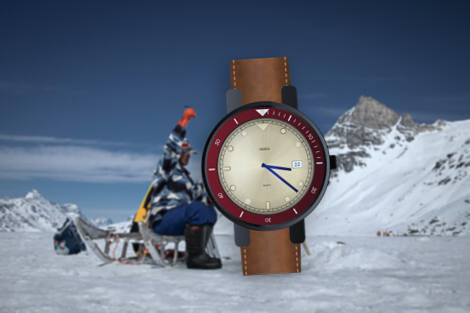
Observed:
3:22
